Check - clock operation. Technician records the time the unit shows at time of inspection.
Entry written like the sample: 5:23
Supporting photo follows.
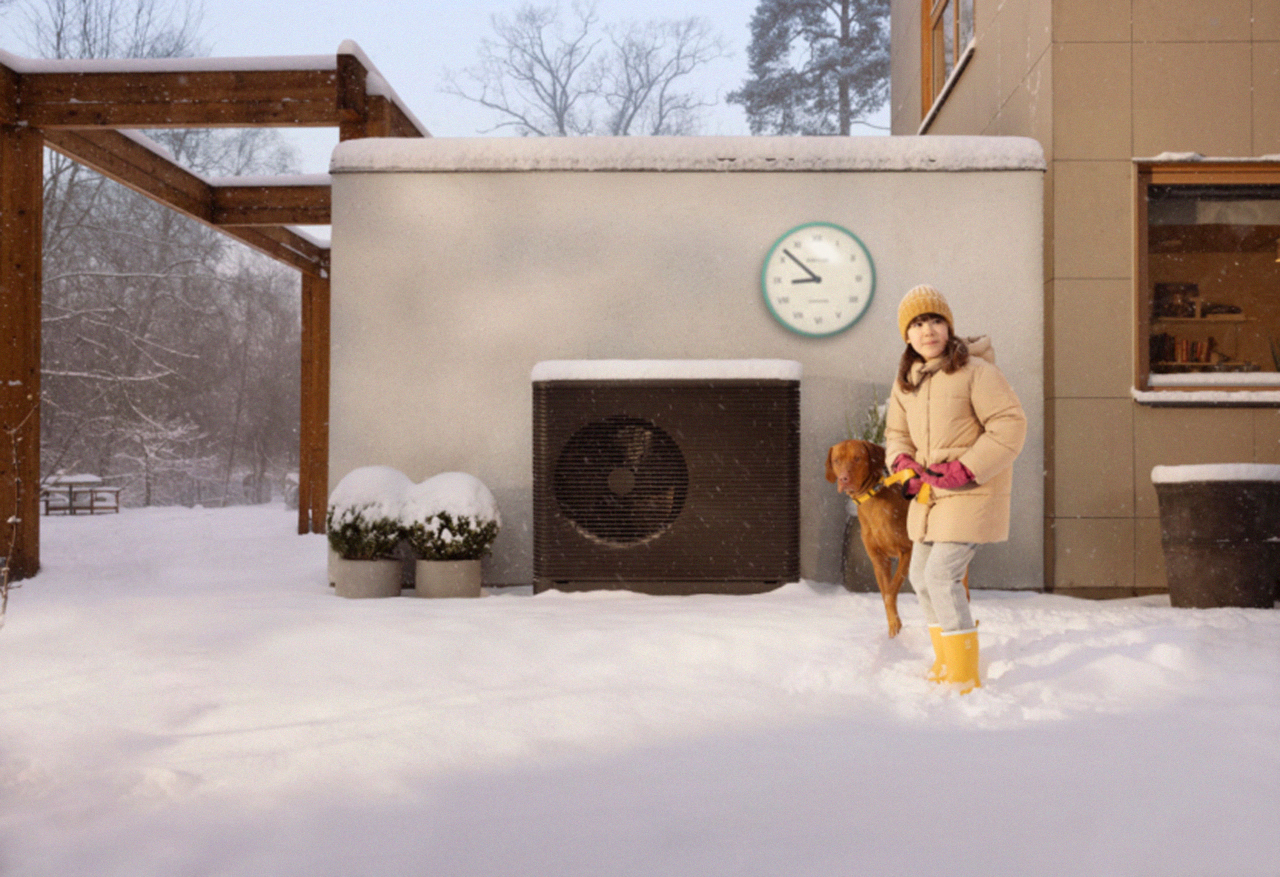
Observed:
8:52
